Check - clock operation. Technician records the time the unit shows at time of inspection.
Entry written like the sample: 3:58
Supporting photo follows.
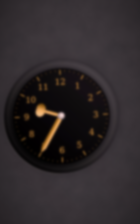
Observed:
9:35
